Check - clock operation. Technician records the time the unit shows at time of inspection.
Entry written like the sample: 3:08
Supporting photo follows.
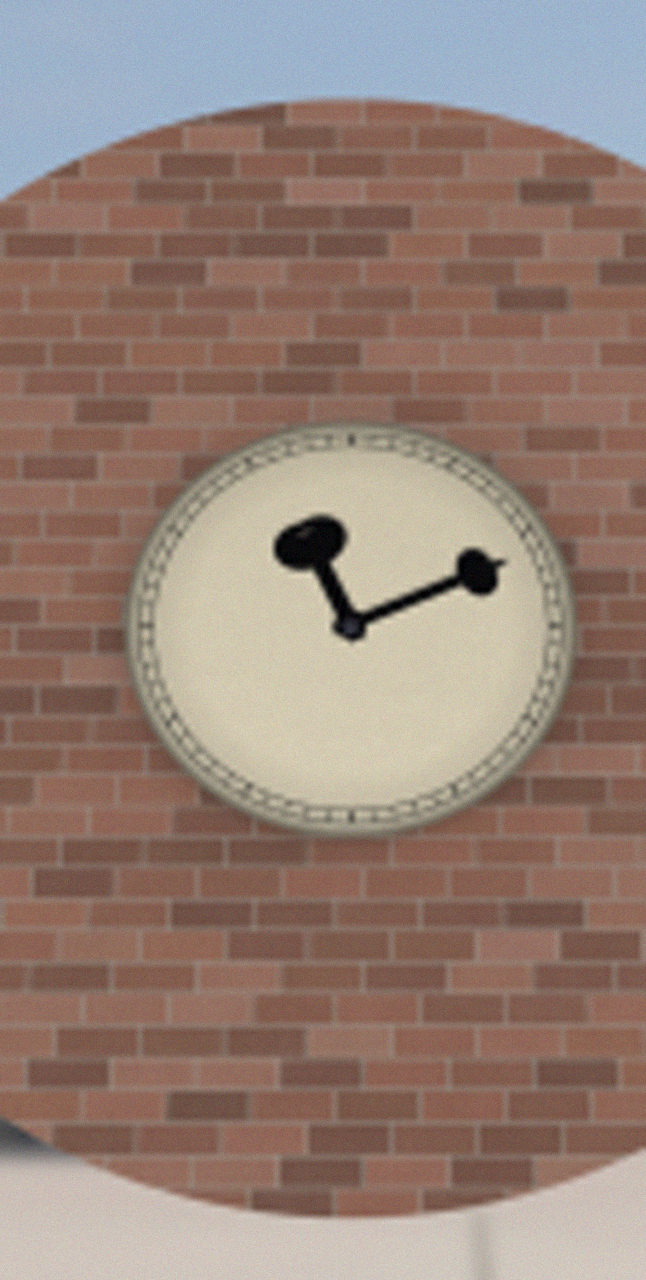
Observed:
11:11
